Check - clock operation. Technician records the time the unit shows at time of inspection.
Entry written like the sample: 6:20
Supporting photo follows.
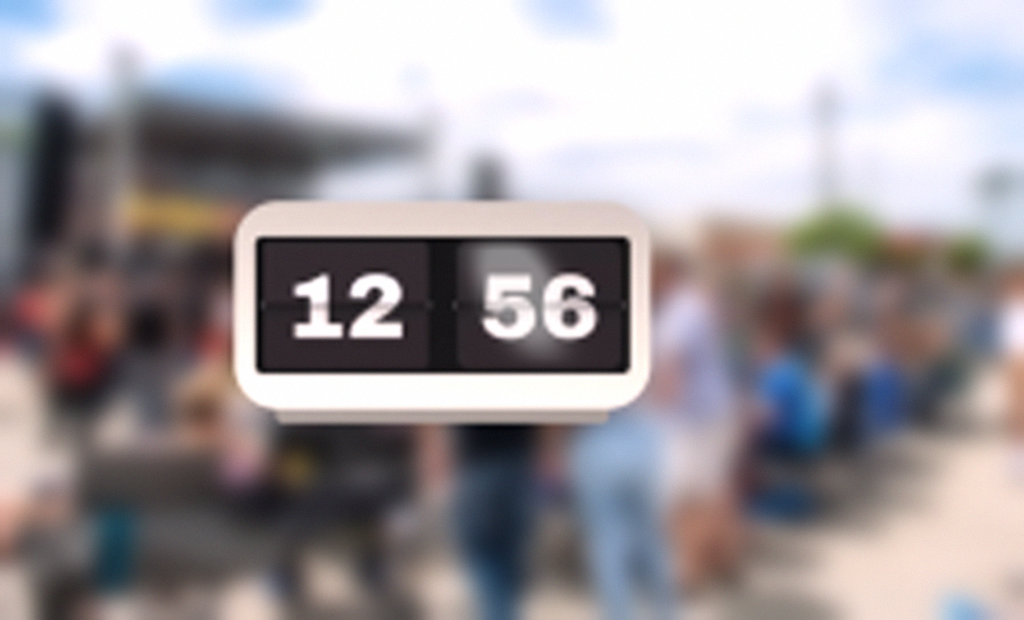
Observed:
12:56
